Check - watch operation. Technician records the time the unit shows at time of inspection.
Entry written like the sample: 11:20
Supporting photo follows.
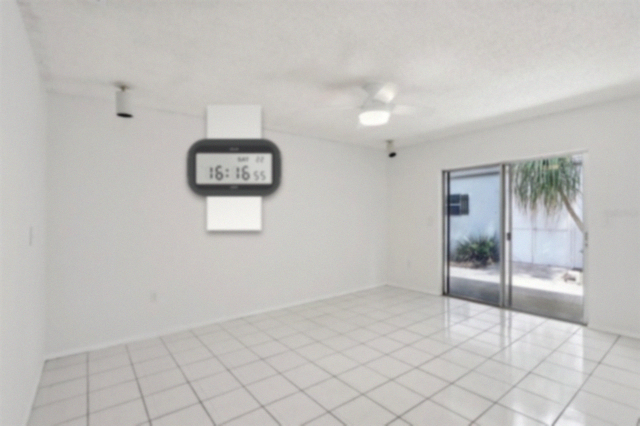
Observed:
16:16
